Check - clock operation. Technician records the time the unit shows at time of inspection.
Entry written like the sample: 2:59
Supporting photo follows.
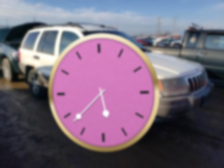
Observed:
5:38
